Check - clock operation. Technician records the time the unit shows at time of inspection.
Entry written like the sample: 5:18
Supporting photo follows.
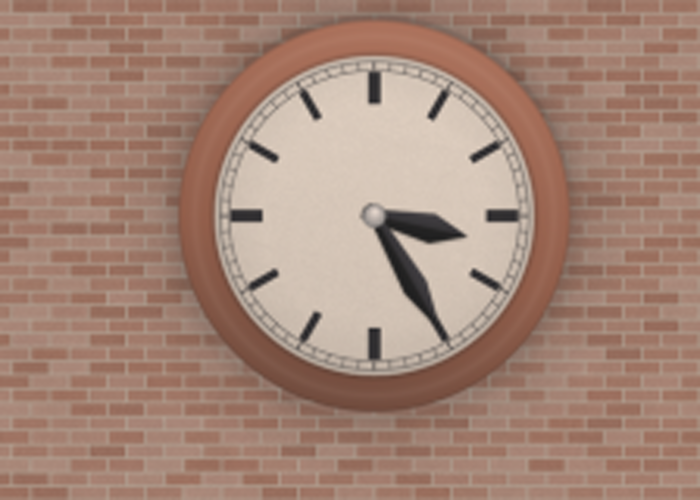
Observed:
3:25
